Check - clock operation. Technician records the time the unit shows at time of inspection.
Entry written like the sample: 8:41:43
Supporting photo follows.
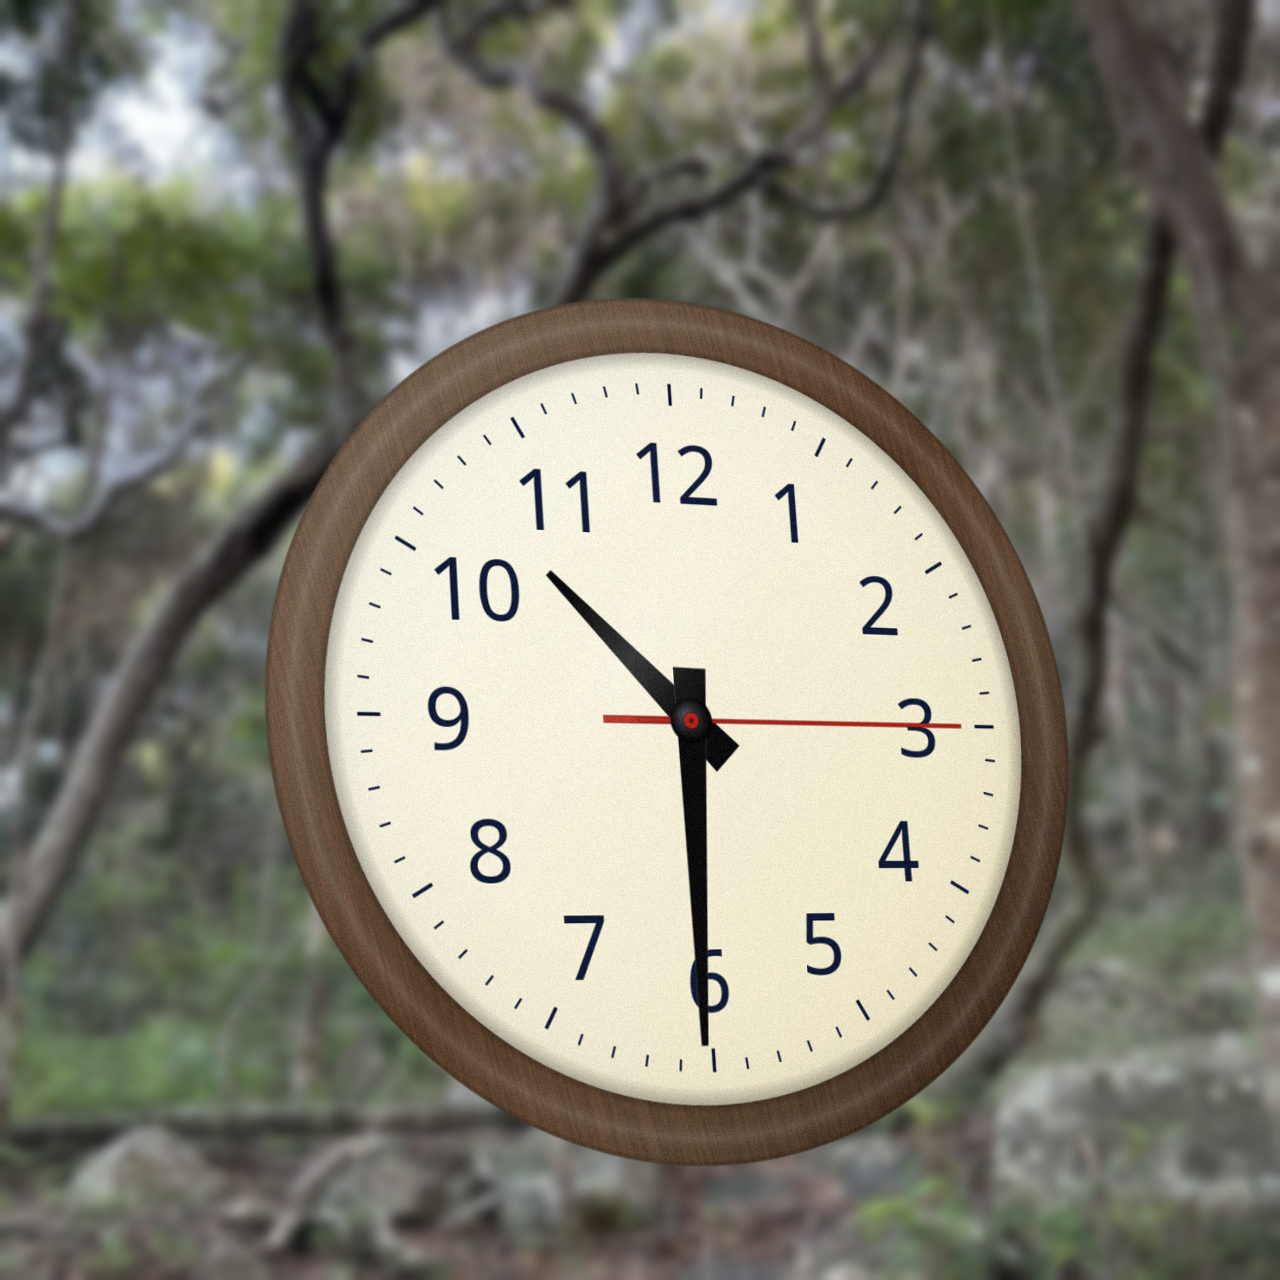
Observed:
10:30:15
